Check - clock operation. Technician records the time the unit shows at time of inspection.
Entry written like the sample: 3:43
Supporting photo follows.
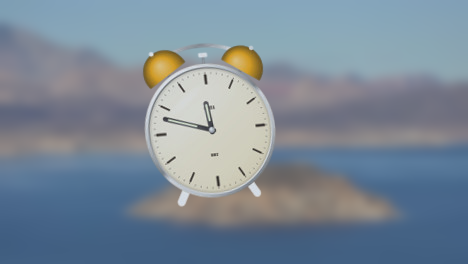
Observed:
11:48
